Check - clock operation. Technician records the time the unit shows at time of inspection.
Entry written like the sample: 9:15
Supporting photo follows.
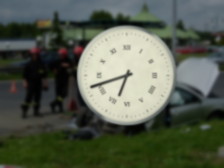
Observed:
6:42
